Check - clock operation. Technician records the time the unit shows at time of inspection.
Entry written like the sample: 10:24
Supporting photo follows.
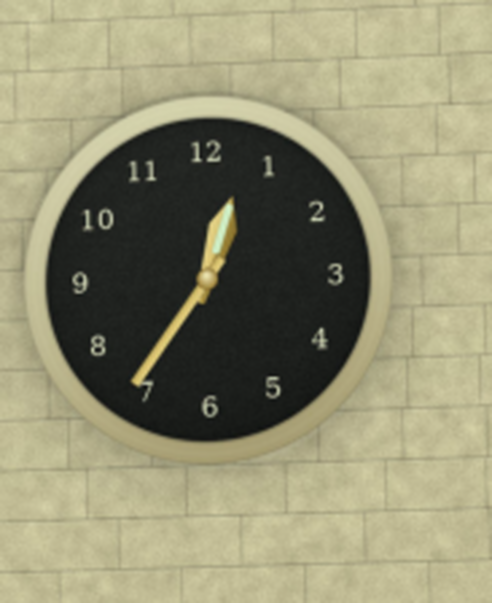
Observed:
12:36
